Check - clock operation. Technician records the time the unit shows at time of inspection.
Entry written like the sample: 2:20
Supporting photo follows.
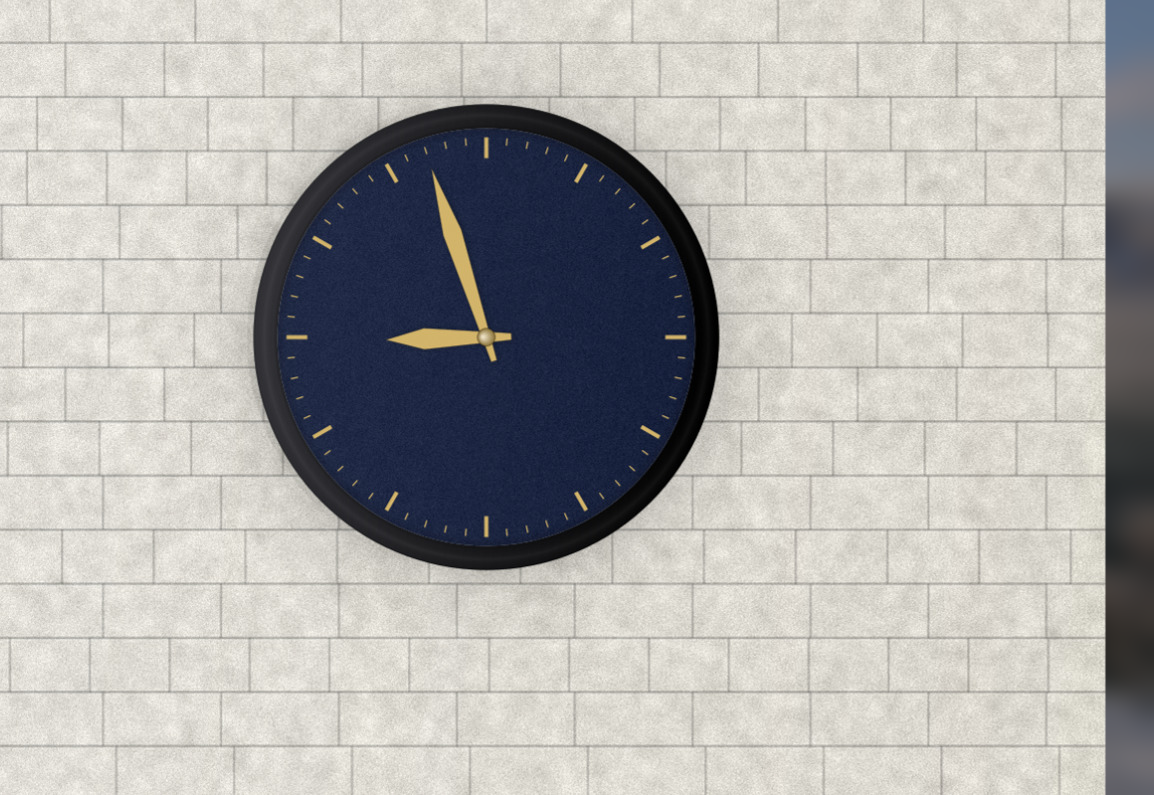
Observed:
8:57
